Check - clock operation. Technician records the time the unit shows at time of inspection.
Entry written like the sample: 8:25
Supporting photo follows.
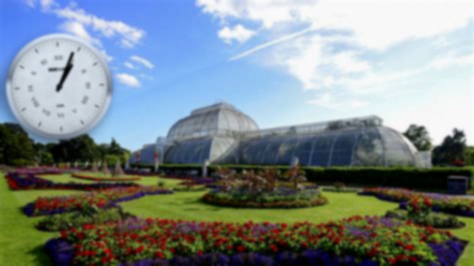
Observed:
1:04
